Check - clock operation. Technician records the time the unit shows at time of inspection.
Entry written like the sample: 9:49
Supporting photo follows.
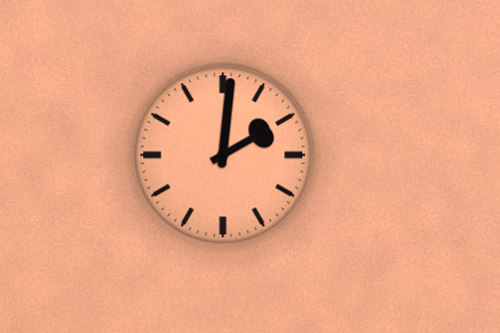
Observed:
2:01
